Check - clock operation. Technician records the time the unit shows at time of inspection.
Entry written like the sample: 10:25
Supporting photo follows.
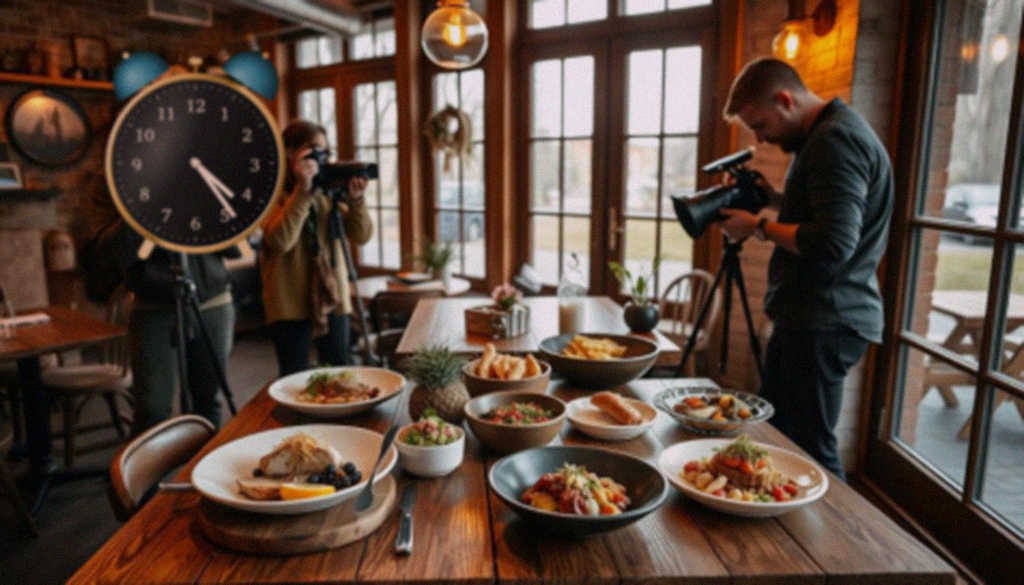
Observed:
4:24
